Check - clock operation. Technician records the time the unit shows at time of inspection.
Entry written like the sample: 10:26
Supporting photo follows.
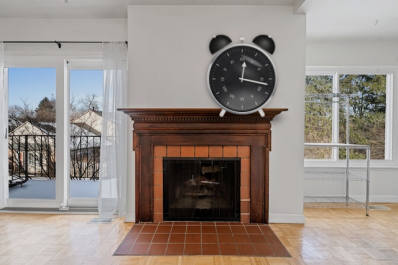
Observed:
12:17
